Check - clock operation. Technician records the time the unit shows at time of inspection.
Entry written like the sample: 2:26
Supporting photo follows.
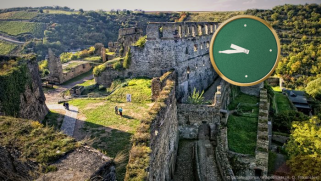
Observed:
9:45
